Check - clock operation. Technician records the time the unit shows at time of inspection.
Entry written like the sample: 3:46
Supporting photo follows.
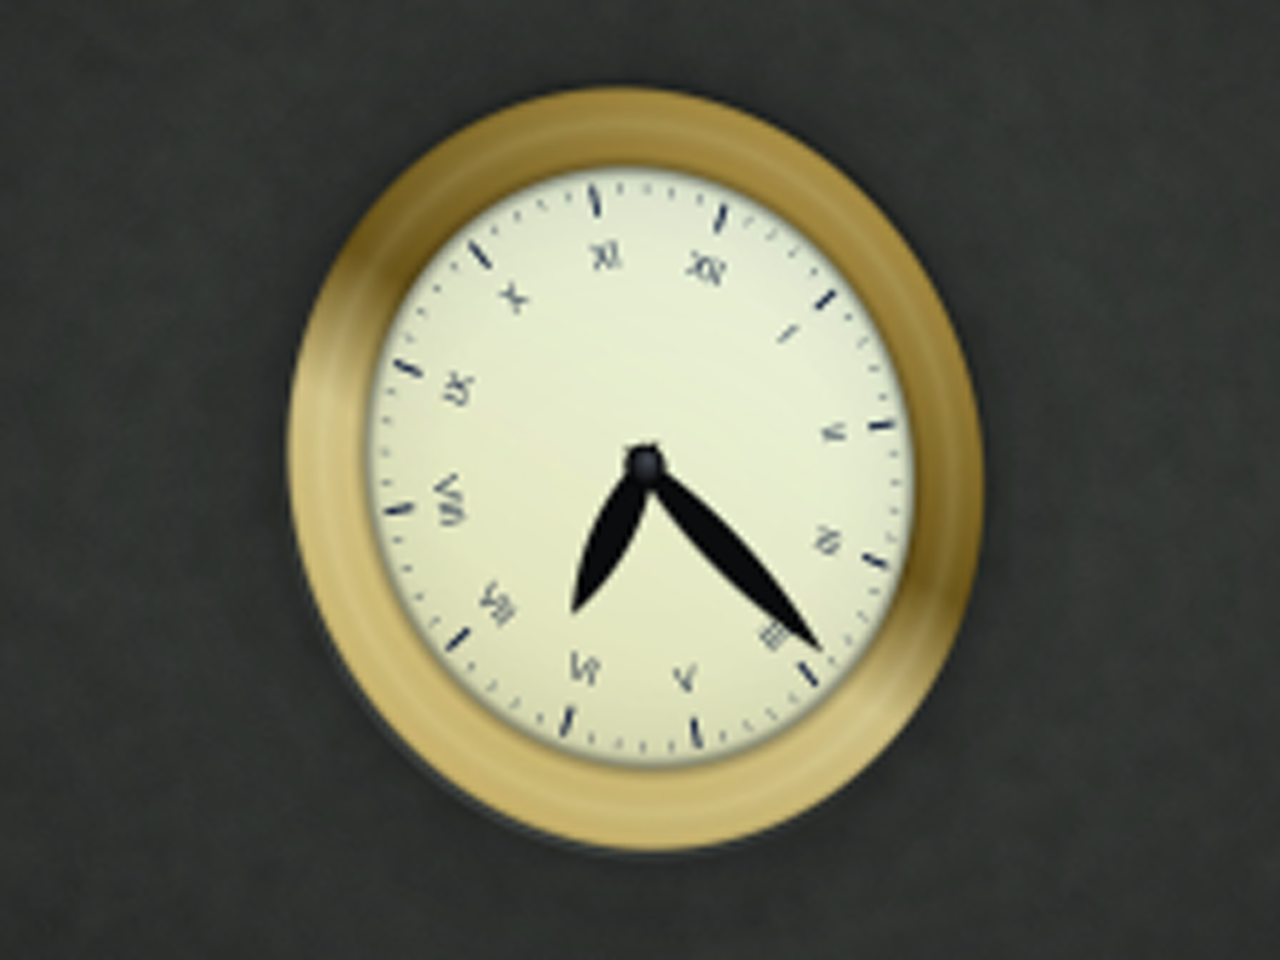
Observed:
6:19
